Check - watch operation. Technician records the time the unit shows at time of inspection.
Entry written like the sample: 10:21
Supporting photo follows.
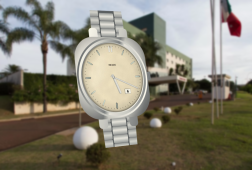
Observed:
5:19
